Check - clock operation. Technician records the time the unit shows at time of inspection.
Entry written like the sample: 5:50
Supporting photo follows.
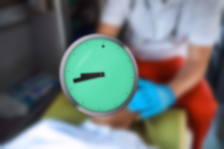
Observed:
8:42
